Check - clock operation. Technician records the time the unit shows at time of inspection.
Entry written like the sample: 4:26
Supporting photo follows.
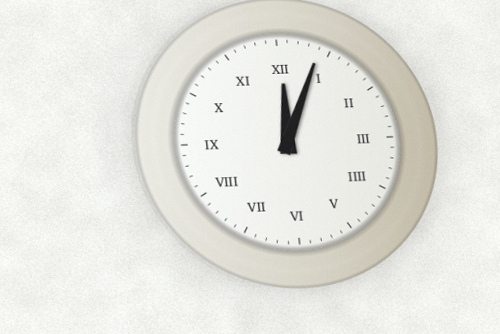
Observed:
12:04
